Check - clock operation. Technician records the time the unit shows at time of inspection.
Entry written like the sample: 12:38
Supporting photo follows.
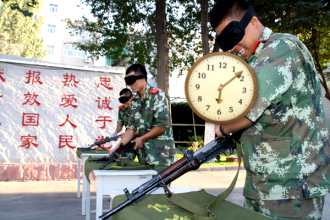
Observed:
6:08
